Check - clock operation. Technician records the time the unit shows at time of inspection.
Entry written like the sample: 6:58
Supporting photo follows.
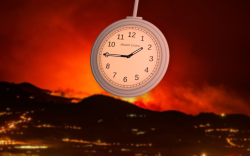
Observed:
1:45
